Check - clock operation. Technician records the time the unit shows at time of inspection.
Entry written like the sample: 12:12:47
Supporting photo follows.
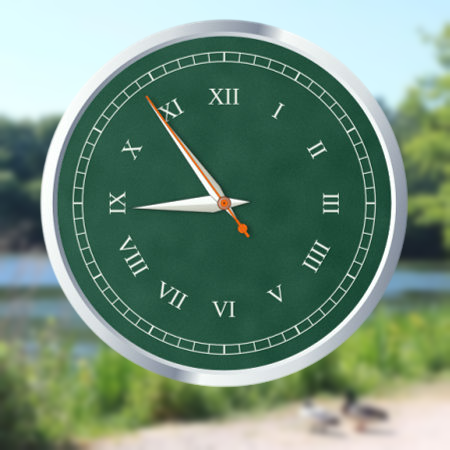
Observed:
8:53:54
